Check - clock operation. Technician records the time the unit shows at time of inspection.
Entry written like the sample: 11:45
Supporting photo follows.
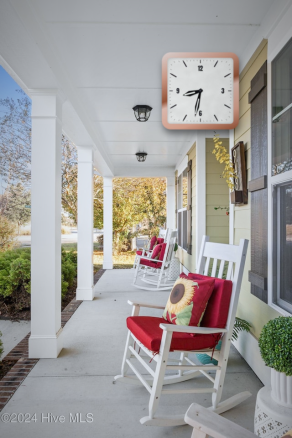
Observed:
8:32
